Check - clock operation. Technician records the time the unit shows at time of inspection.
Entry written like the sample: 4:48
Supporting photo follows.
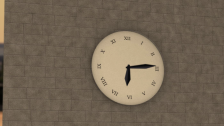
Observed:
6:14
